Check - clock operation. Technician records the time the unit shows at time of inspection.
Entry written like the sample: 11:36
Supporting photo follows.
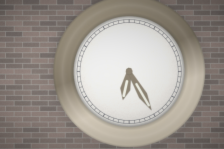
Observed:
6:25
